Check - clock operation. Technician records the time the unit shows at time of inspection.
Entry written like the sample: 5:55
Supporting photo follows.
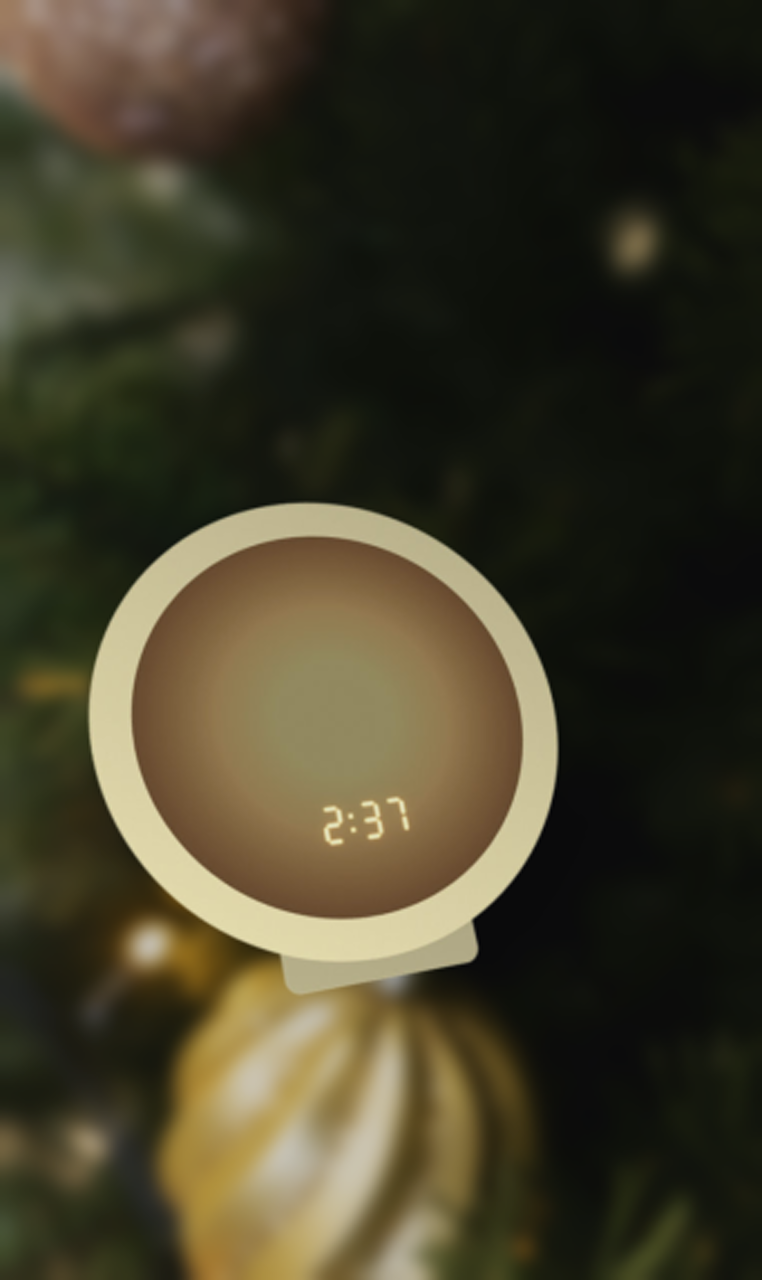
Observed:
2:37
